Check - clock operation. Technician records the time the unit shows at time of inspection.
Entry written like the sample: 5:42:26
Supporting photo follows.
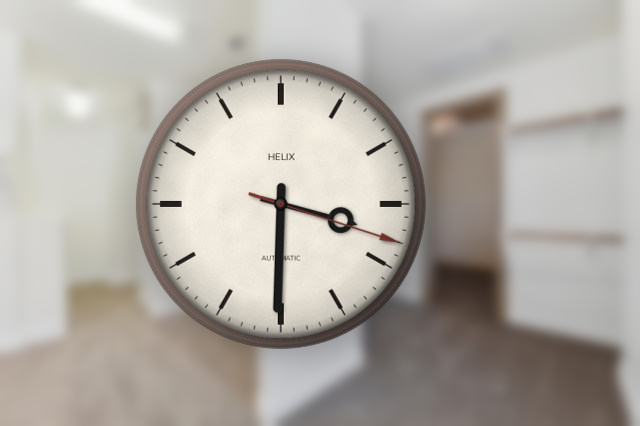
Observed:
3:30:18
